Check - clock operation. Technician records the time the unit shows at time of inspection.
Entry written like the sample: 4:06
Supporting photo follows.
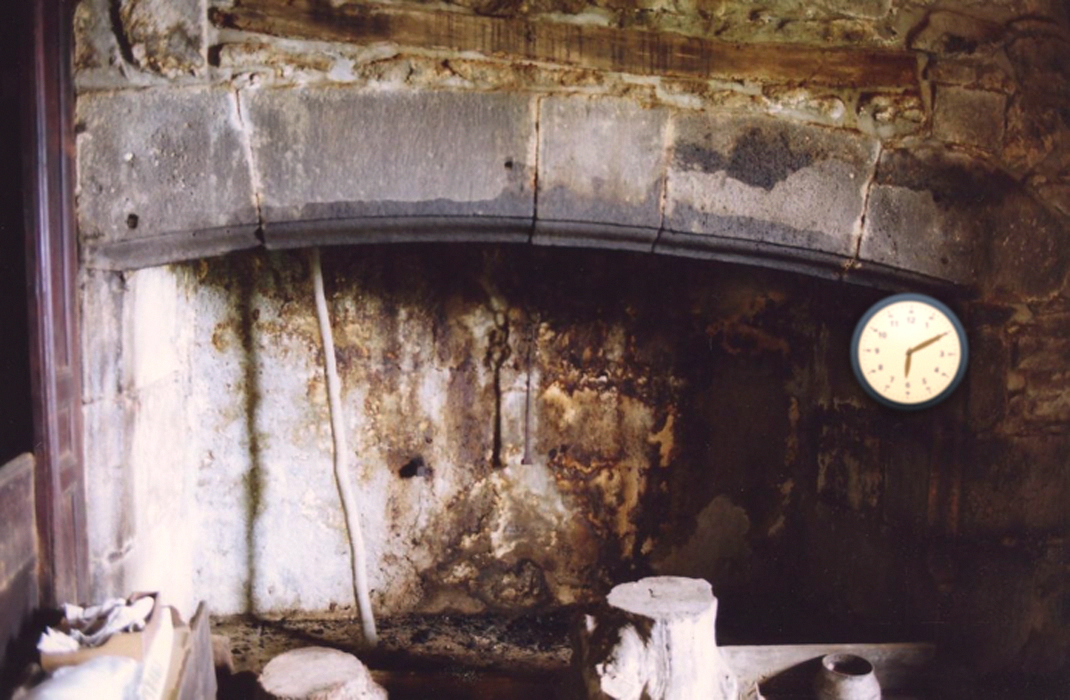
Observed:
6:10
